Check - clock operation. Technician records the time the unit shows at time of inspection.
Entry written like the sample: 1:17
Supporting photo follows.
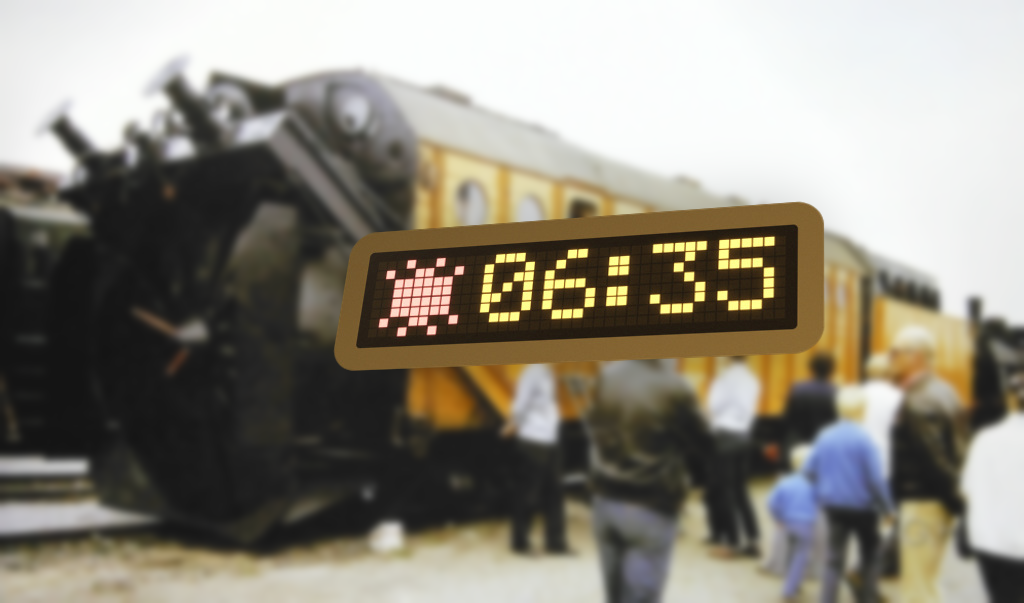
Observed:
6:35
